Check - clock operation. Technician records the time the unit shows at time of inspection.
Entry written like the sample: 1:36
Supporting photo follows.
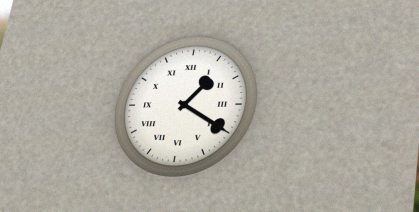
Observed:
1:20
